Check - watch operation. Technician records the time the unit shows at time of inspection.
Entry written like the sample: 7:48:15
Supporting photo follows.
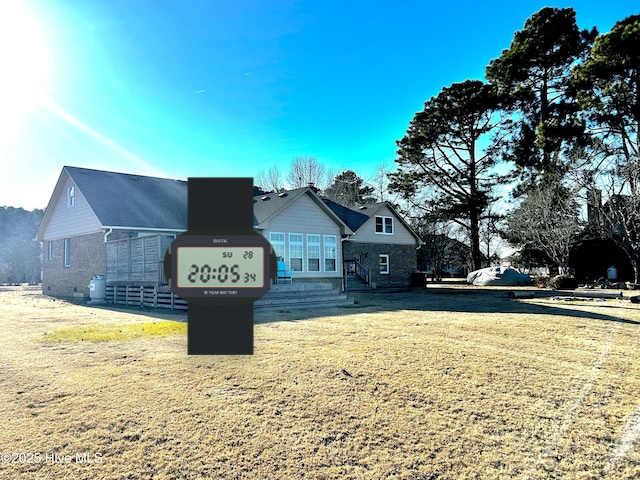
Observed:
20:05:34
